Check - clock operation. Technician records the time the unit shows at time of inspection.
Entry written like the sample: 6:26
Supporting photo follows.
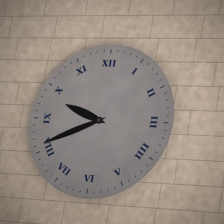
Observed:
9:41
